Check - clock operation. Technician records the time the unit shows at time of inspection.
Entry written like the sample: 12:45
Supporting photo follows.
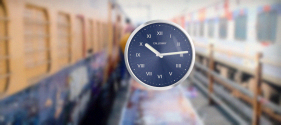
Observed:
10:14
